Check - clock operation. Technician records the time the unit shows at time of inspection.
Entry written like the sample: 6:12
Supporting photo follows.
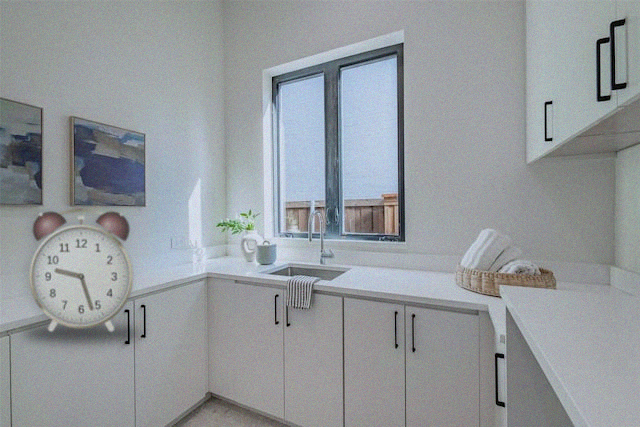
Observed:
9:27
